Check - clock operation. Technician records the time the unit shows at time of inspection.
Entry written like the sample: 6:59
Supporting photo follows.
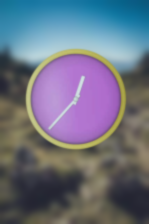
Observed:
12:37
